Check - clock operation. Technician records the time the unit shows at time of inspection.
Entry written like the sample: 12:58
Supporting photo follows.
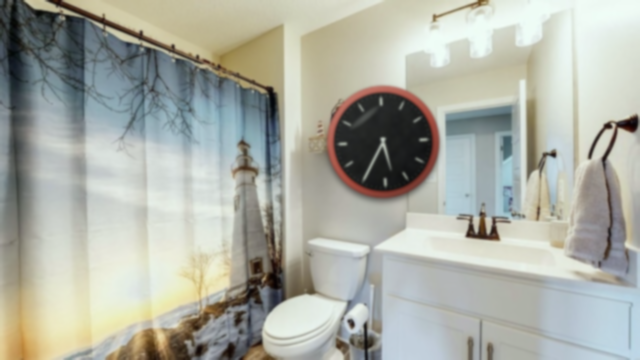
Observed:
5:35
